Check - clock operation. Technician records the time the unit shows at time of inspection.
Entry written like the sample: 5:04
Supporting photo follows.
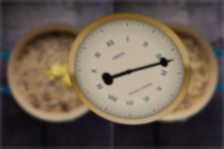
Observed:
9:17
